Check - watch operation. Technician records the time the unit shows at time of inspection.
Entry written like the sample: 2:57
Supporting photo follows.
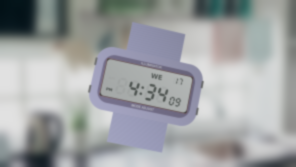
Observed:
4:34
